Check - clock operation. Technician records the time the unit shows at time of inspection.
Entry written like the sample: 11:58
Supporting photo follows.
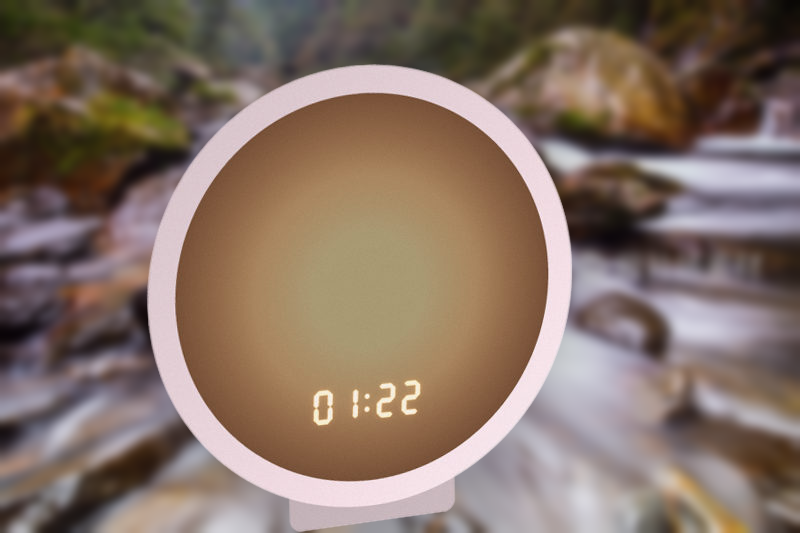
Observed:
1:22
